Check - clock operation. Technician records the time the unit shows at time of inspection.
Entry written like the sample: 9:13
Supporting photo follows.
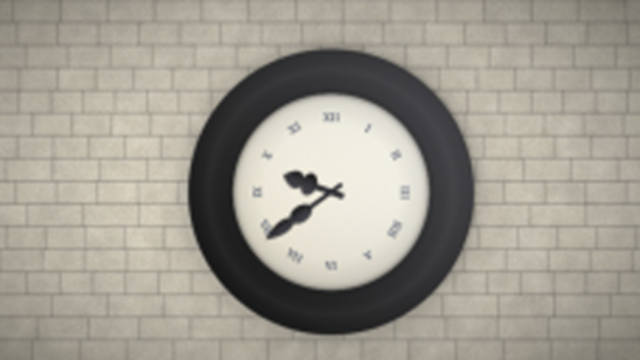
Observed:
9:39
